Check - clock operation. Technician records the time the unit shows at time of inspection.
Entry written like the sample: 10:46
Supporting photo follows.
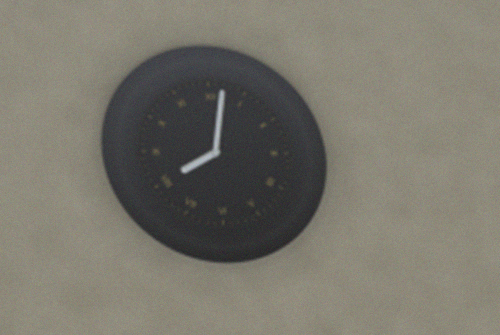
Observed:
8:02
